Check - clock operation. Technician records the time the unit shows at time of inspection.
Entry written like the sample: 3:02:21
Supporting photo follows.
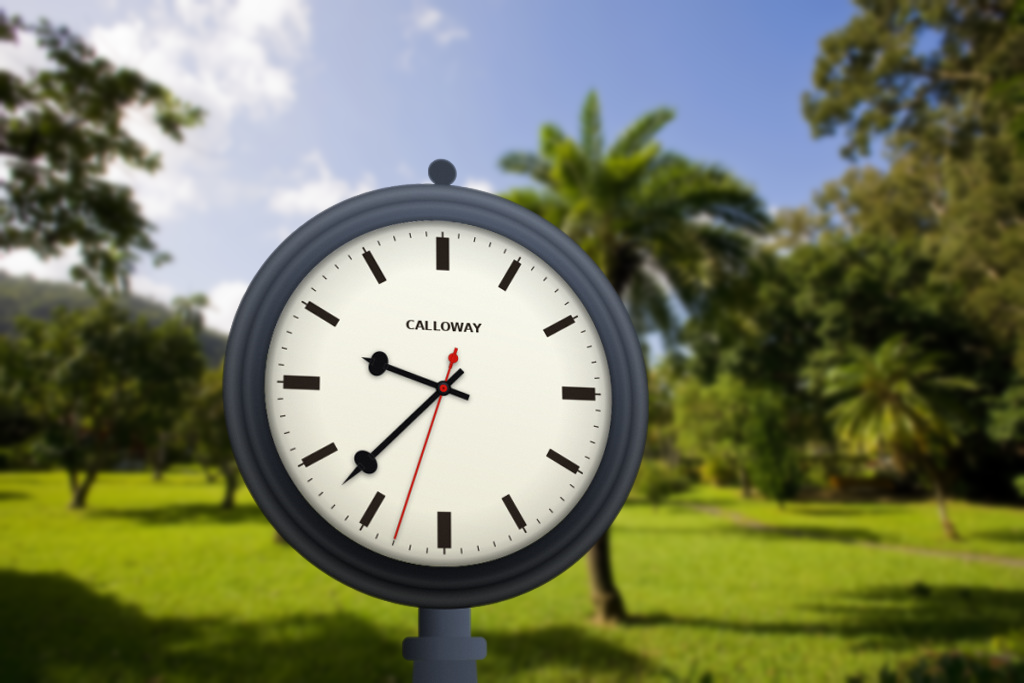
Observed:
9:37:33
